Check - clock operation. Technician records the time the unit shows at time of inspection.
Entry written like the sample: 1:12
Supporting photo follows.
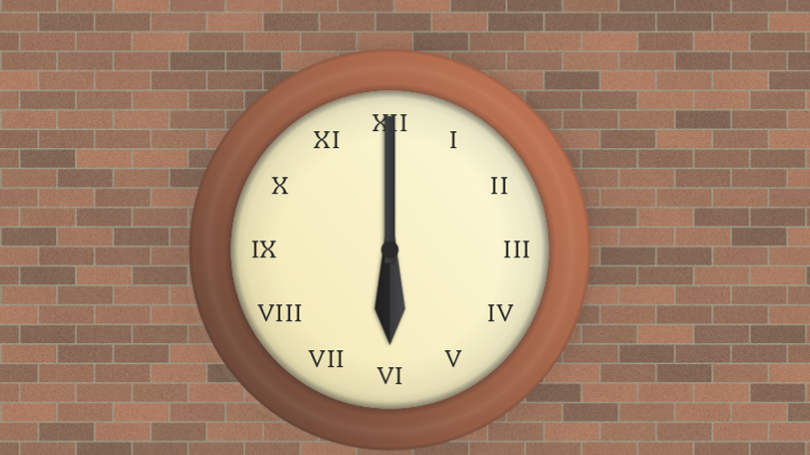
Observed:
6:00
